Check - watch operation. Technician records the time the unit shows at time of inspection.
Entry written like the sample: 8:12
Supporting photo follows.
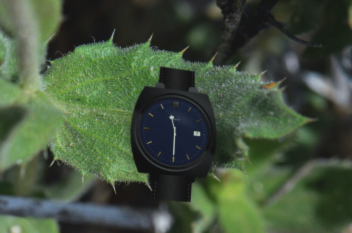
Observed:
11:30
